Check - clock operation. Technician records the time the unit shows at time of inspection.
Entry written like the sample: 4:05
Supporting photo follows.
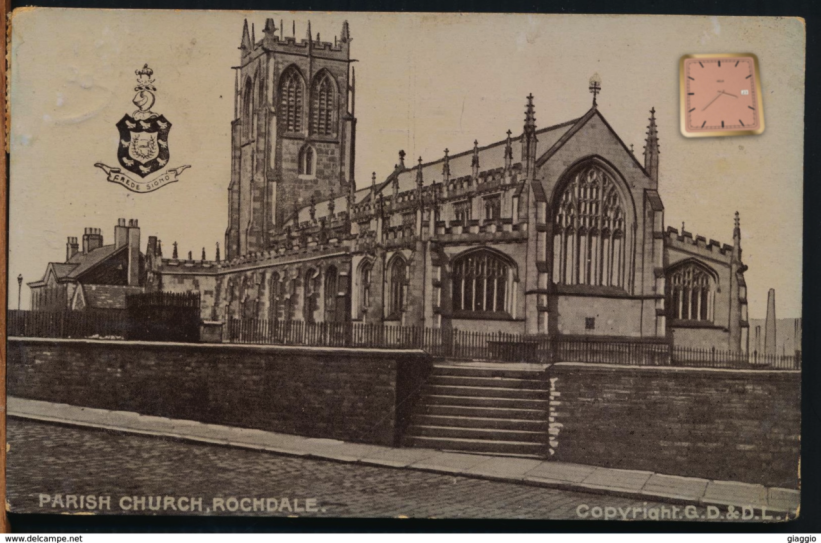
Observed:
3:38
